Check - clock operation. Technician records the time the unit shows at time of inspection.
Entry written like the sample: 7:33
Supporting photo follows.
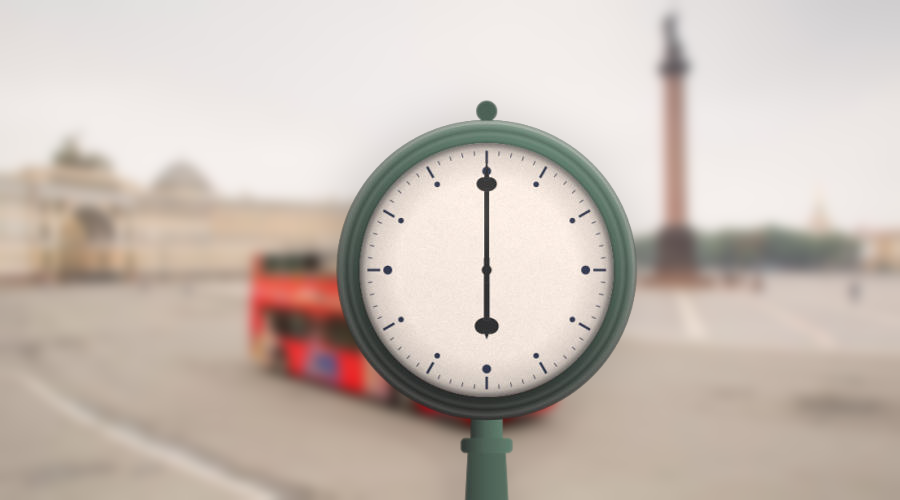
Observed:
6:00
